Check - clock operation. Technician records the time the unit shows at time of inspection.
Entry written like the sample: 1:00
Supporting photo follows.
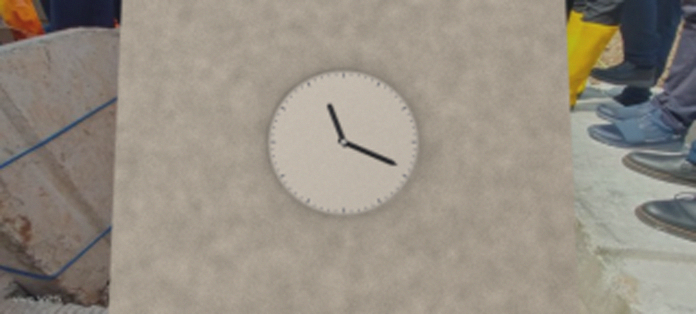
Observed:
11:19
